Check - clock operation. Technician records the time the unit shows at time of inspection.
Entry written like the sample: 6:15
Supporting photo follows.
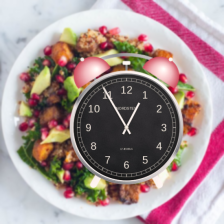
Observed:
12:55
